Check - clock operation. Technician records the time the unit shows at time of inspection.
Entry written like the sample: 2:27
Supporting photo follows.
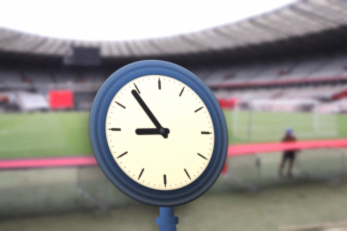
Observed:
8:54
